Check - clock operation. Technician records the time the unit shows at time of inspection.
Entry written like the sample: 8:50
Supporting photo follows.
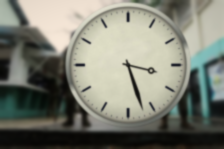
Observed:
3:27
